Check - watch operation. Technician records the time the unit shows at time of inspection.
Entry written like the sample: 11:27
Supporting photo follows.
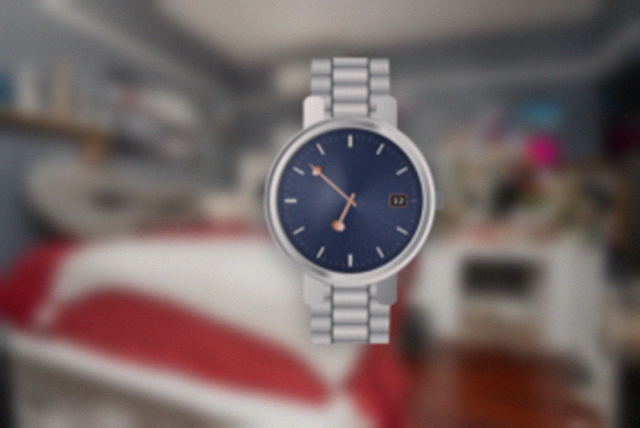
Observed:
6:52
